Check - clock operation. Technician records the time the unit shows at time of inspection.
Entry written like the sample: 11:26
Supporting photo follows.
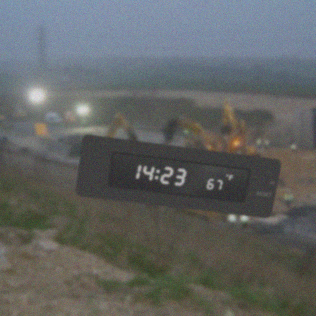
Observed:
14:23
